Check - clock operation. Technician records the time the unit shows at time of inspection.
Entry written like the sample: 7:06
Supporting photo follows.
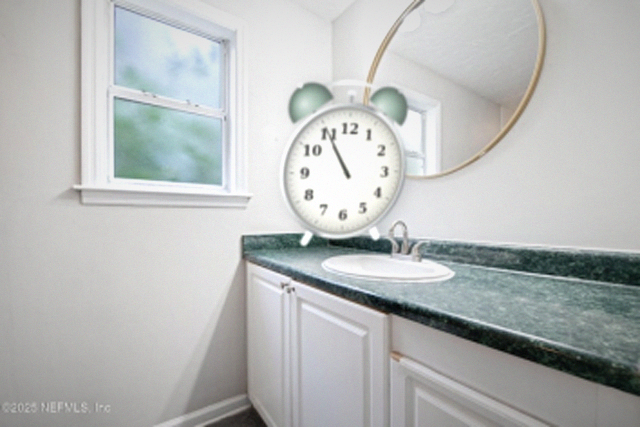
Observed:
10:55
